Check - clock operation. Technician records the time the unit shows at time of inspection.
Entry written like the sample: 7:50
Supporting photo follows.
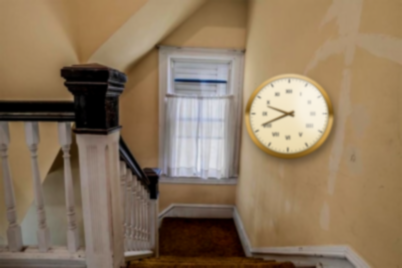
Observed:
9:41
